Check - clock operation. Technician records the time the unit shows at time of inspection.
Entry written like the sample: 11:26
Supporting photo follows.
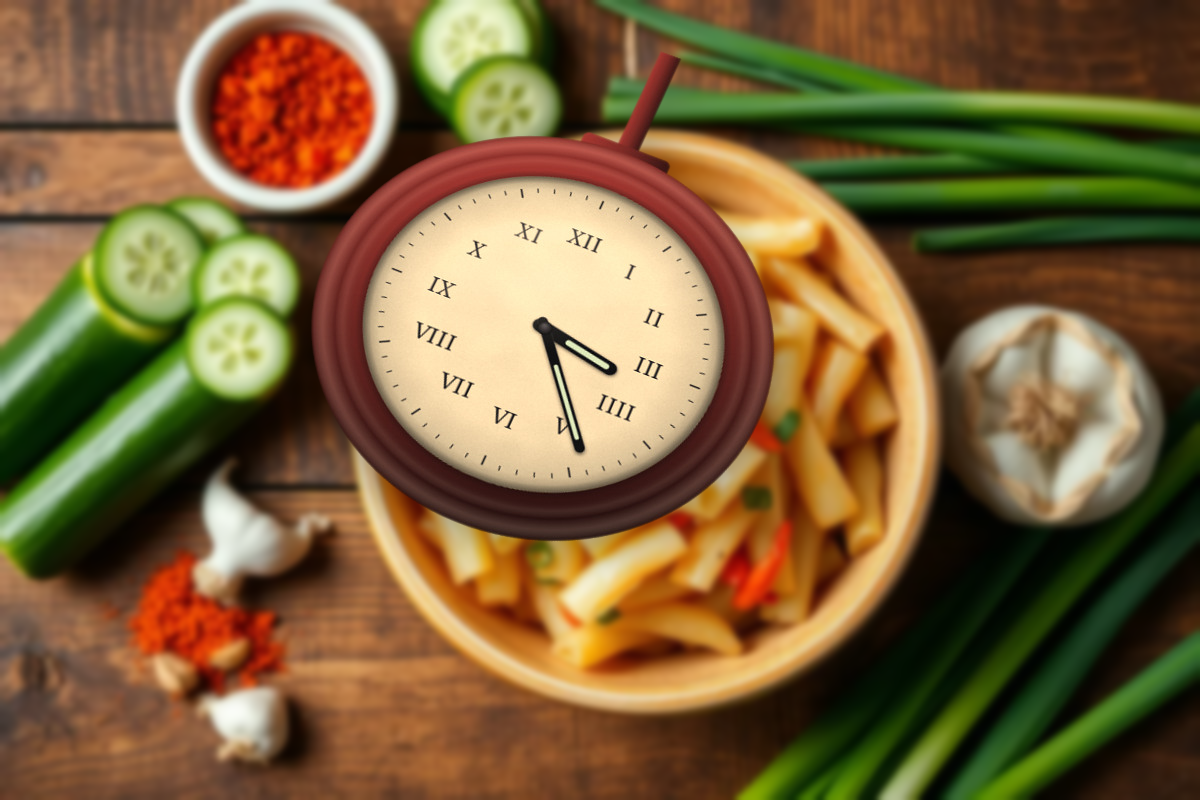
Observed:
3:24
